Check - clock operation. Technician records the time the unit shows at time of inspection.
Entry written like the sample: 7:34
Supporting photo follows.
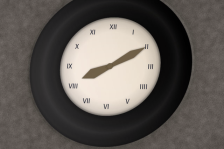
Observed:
8:10
